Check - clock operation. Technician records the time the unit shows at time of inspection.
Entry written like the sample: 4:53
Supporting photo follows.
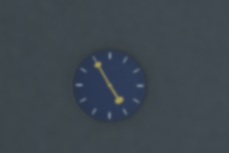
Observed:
4:55
